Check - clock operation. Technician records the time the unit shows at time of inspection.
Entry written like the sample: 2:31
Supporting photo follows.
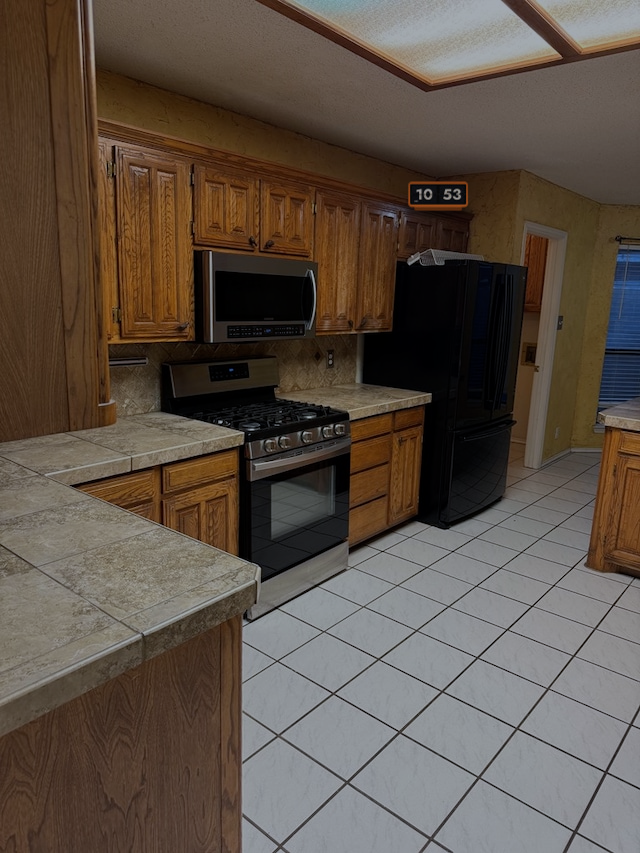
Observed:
10:53
